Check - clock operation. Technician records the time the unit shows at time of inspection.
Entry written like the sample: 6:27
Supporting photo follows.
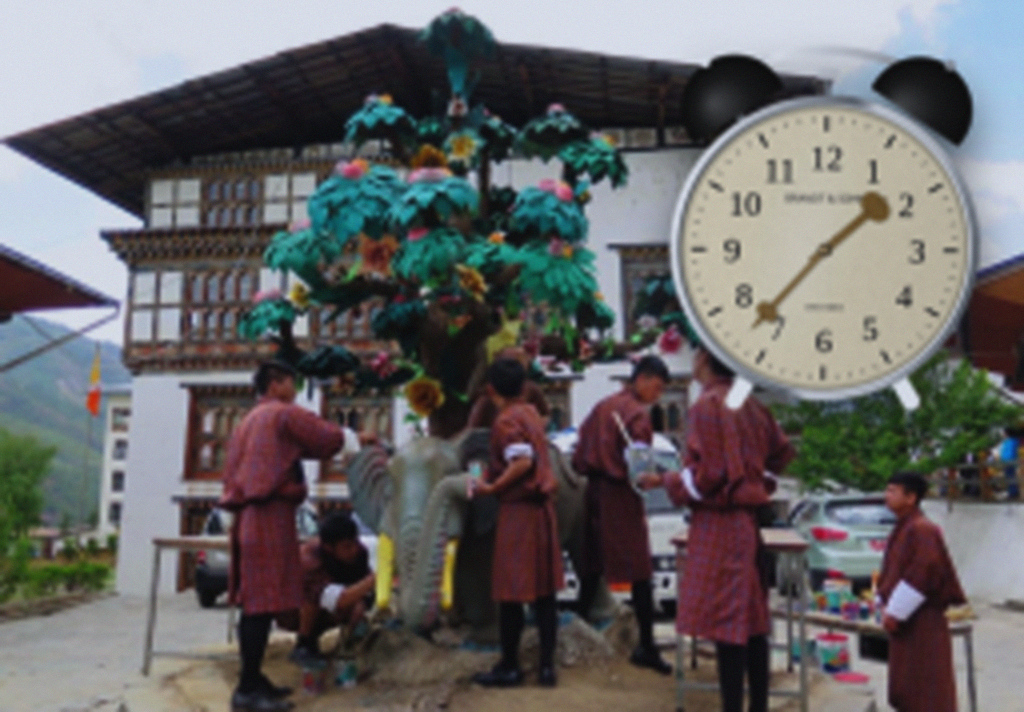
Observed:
1:37
